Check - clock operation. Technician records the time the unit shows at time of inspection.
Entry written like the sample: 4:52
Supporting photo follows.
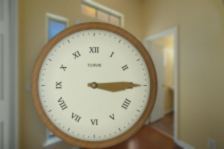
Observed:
3:15
